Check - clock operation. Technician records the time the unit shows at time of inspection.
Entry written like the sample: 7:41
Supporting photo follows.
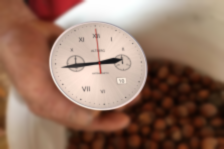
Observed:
2:44
